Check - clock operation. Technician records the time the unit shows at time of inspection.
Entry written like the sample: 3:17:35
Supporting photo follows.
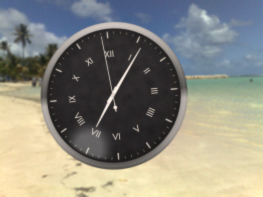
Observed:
7:05:59
